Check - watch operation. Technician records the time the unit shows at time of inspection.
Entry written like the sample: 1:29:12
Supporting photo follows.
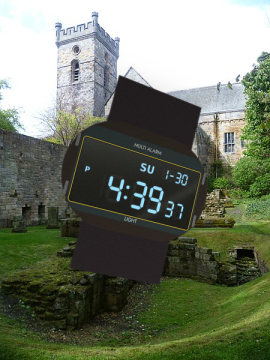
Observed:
4:39:37
